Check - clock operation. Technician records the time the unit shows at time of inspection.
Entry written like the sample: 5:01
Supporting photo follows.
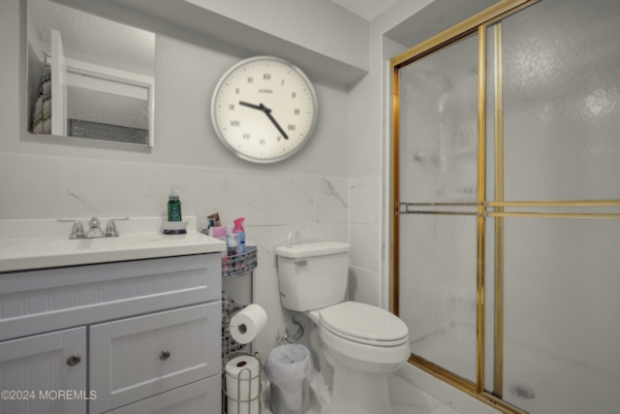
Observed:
9:23
